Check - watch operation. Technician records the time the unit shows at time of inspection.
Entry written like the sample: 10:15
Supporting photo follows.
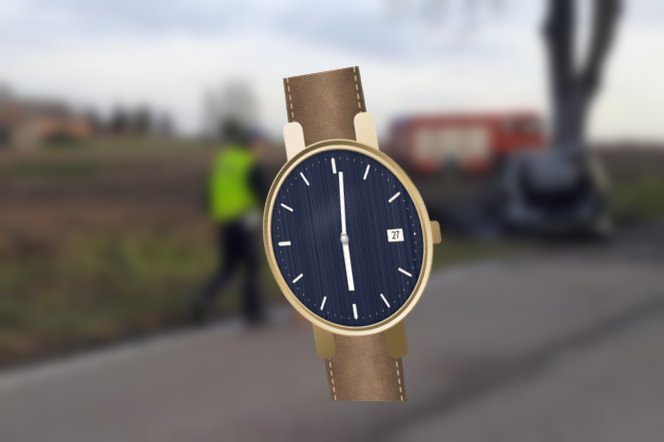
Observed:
6:01
